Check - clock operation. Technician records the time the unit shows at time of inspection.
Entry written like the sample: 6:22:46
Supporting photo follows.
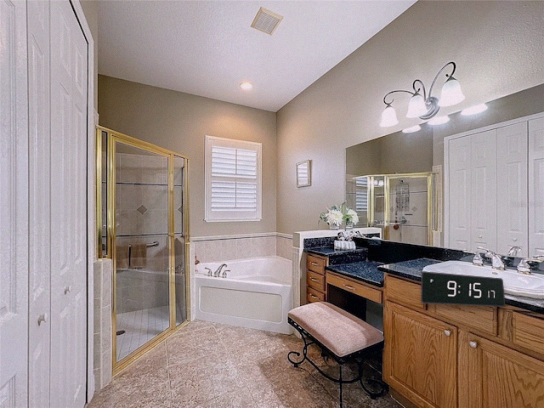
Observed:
9:15:17
